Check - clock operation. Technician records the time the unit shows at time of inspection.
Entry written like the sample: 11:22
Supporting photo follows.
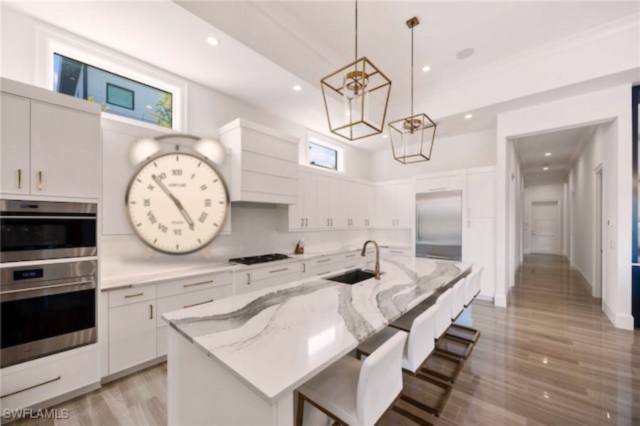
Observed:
4:53
